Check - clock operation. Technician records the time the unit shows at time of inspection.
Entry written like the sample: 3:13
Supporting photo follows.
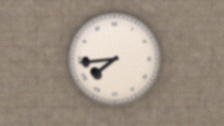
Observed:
7:44
